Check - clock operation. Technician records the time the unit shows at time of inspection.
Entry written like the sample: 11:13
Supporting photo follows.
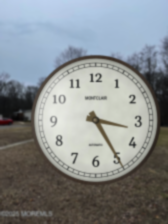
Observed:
3:25
